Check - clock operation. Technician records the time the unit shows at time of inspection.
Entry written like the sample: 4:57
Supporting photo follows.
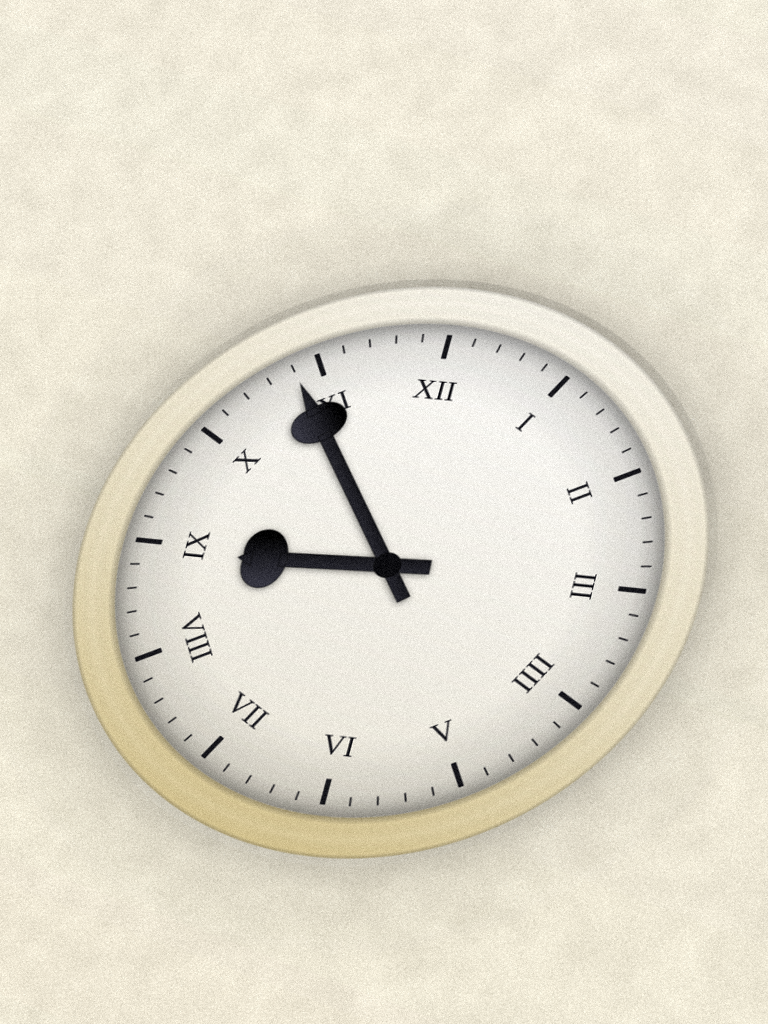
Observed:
8:54
